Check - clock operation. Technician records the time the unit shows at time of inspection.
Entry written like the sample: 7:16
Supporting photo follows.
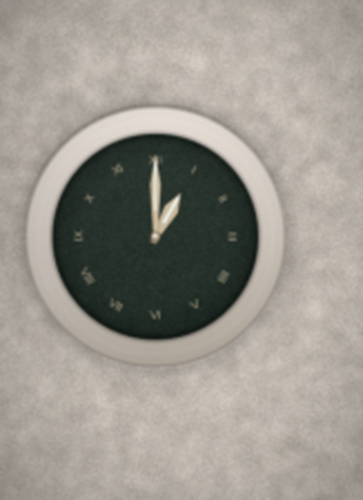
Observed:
1:00
